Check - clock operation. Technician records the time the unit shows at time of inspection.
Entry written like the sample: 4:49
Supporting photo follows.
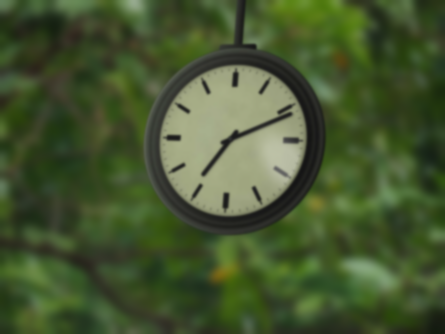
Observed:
7:11
